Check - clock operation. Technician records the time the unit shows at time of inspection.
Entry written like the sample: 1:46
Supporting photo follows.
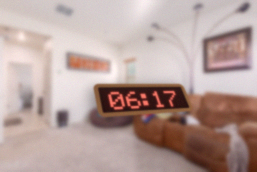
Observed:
6:17
